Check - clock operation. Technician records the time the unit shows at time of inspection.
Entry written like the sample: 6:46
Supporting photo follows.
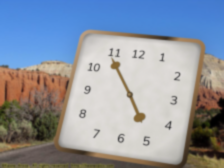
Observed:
4:54
